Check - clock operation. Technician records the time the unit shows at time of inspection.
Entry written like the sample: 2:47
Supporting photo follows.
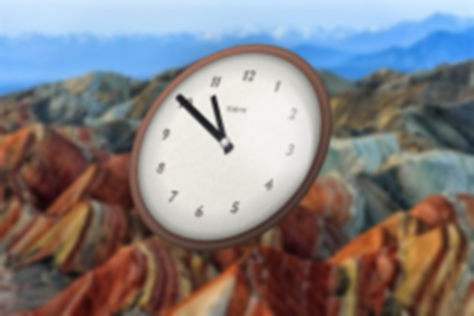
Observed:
10:50
